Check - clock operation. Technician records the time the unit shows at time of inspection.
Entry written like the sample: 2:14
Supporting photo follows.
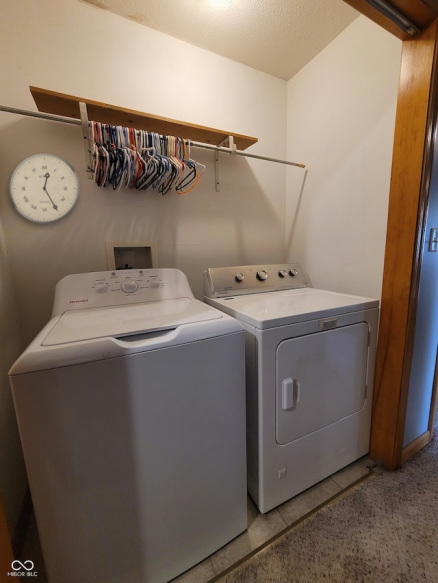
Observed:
12:25
